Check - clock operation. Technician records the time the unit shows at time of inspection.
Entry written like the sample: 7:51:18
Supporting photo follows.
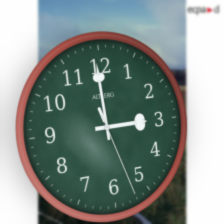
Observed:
2:59:27
